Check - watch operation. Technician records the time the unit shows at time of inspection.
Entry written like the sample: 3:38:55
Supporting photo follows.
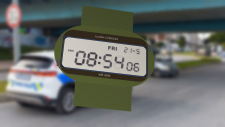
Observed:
8:54:06
